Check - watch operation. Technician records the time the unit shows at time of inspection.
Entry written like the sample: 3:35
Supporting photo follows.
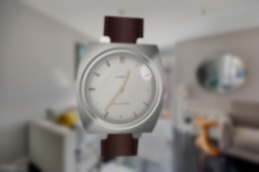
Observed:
12:36
